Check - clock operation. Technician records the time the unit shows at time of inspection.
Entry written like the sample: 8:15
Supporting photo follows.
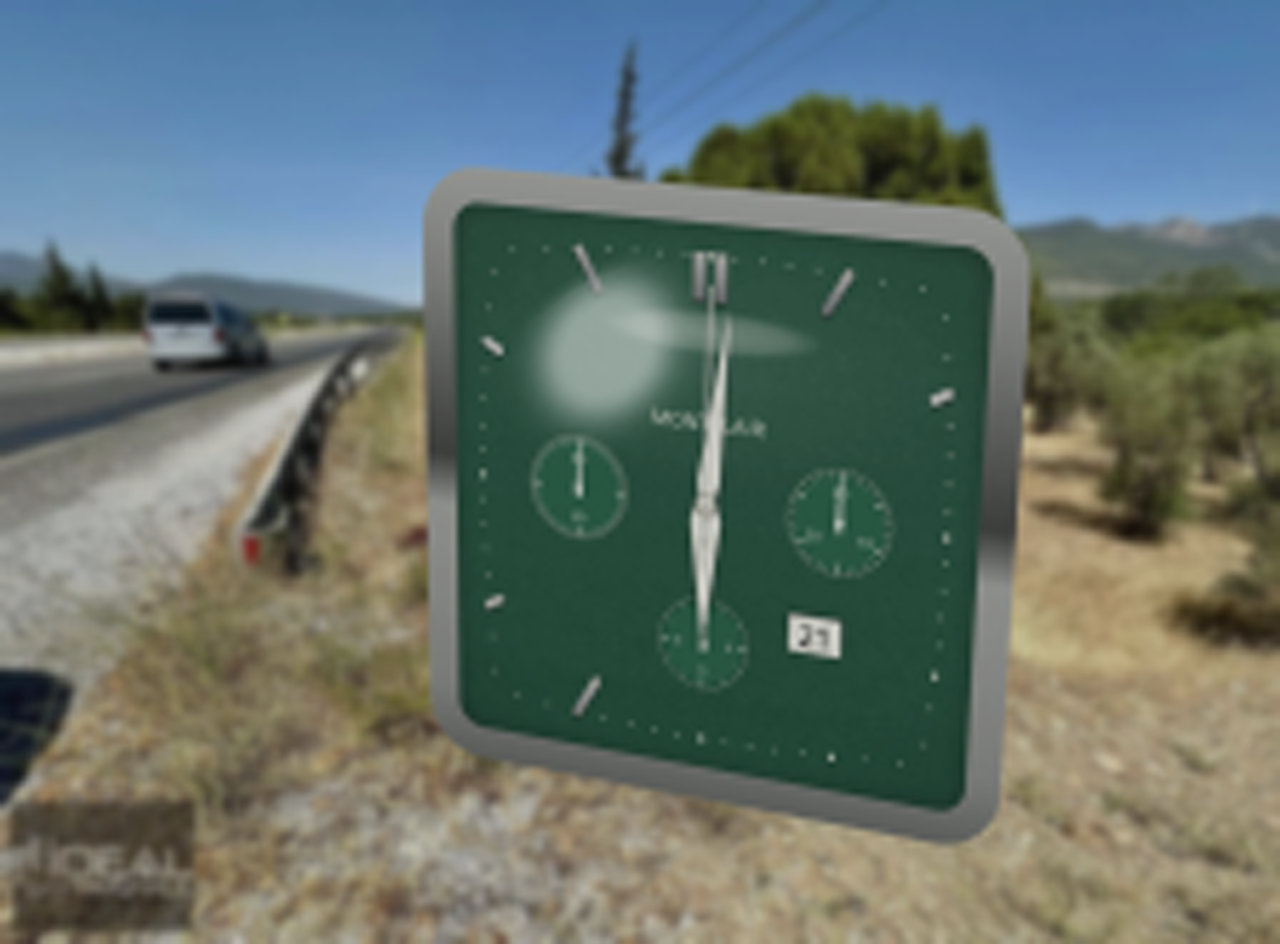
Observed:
6:01
